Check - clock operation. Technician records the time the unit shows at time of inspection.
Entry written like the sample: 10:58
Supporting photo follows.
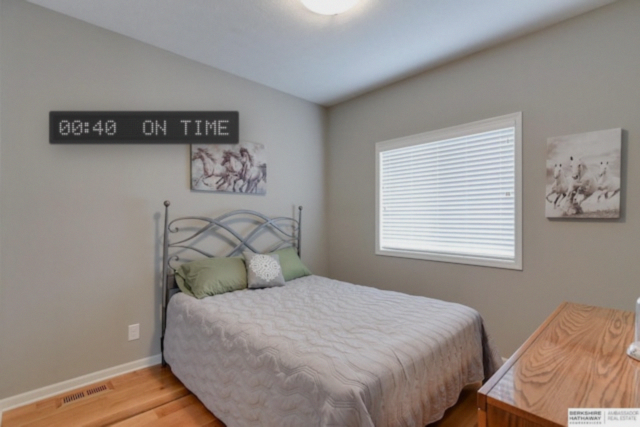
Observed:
0:40
